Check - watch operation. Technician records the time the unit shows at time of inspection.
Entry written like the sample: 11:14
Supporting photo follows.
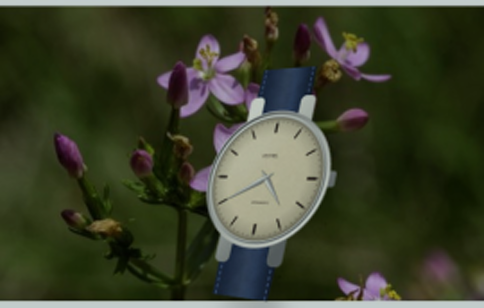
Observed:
4:40
